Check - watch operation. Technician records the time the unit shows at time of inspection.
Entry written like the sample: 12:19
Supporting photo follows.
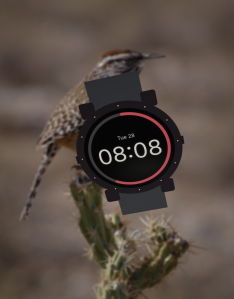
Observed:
8:08
